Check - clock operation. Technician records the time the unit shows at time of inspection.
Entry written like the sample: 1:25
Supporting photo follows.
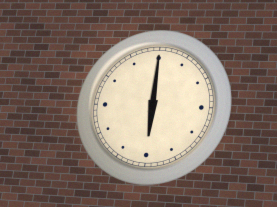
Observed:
6:00
